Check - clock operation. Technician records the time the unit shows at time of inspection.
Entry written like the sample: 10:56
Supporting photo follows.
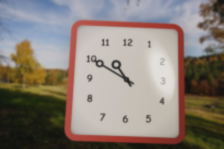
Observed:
10:50
